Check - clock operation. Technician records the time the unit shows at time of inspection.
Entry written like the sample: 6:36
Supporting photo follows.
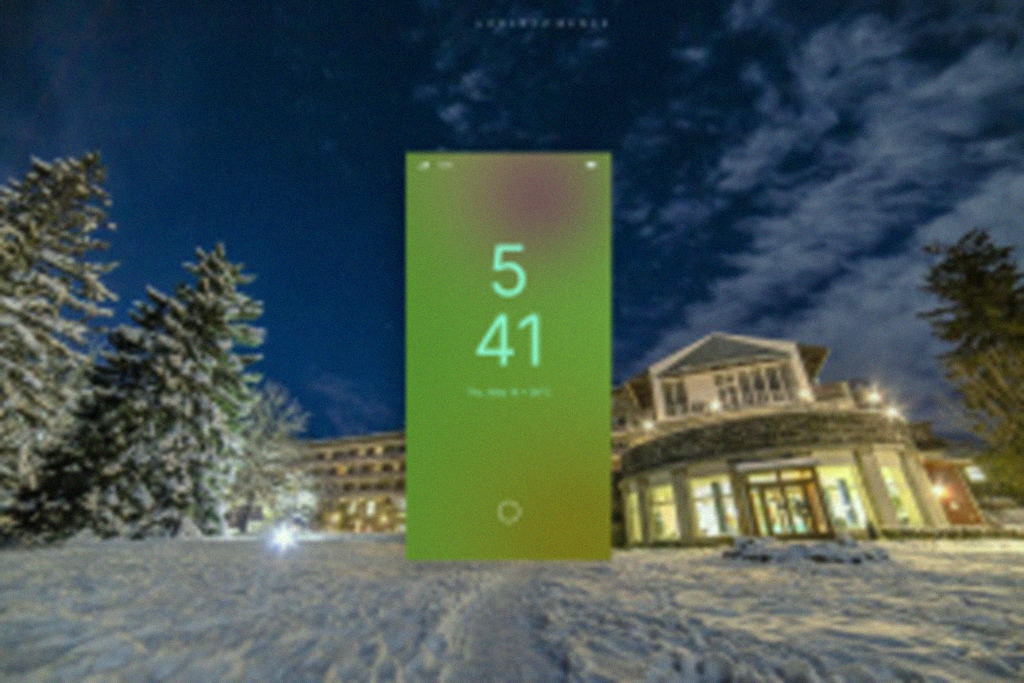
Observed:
5:41
